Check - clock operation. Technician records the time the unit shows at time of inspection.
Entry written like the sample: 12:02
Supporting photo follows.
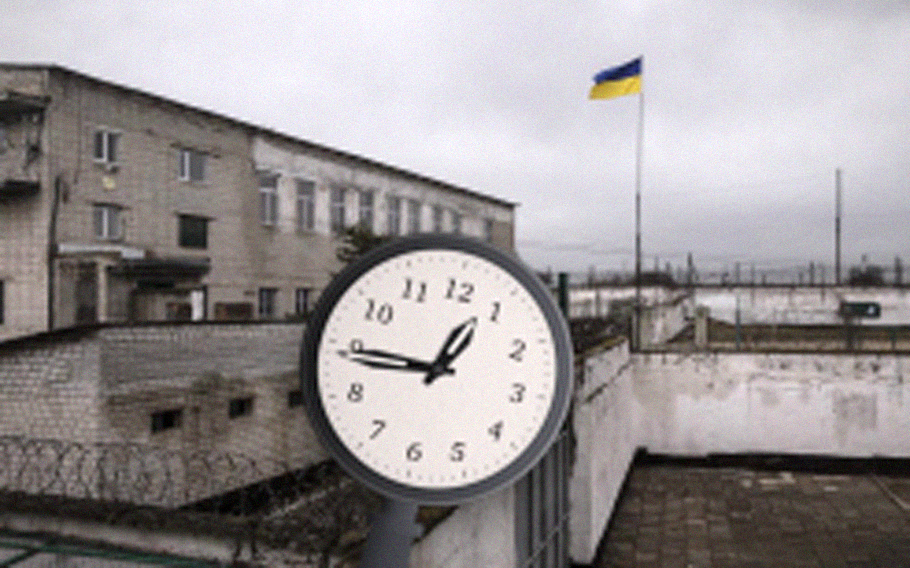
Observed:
12:44
